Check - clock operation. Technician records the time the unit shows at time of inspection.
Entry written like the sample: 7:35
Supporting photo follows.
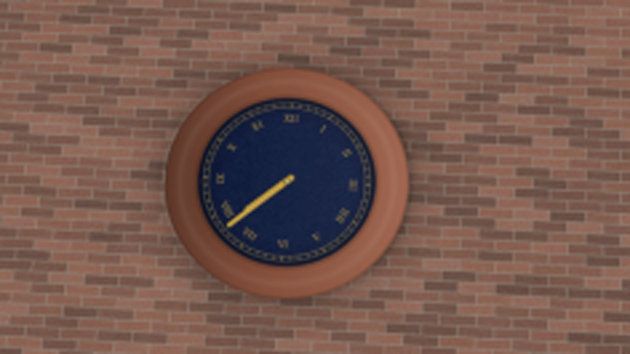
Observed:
7:38
